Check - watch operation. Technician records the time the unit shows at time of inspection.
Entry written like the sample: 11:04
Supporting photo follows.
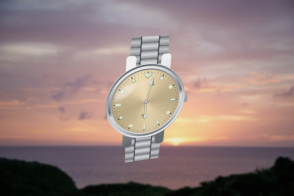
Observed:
6:02
